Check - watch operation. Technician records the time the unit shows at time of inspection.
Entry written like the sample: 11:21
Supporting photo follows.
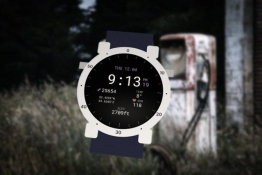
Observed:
9:13
